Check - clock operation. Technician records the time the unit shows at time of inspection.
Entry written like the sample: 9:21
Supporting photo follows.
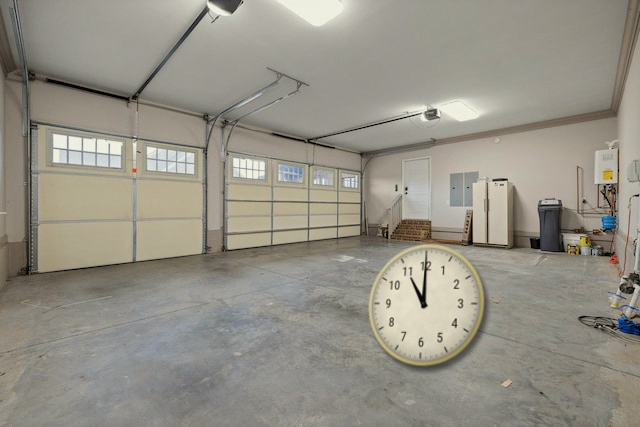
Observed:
11:00
